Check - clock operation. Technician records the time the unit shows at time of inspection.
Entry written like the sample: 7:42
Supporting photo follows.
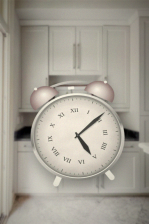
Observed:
5:09
